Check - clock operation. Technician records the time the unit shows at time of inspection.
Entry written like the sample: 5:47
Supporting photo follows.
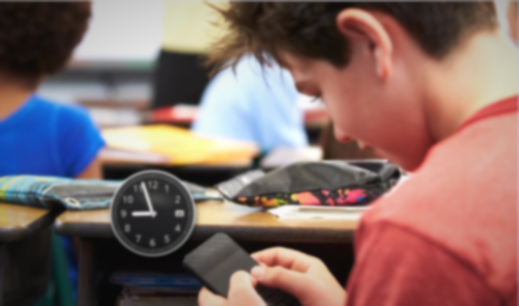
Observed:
8:57
